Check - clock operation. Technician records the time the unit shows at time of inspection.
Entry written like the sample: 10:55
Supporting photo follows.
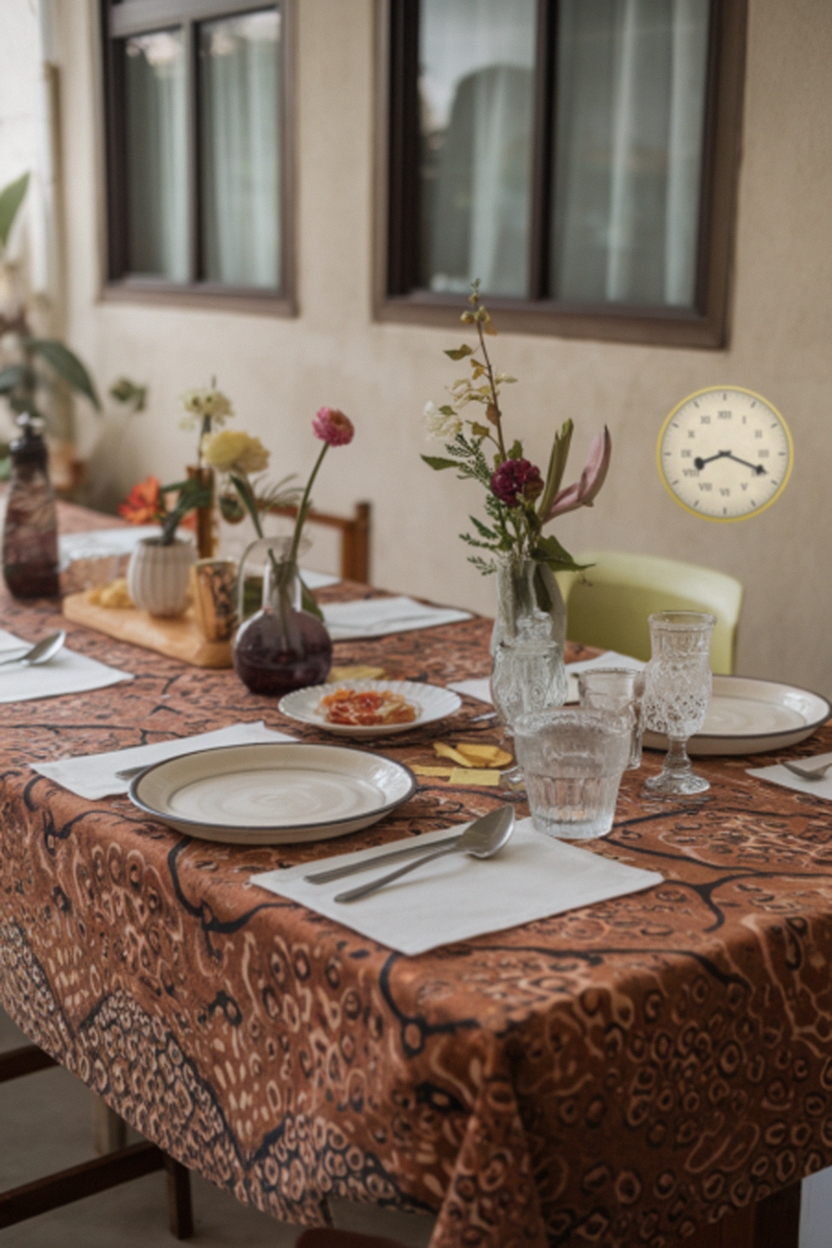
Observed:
8:19
